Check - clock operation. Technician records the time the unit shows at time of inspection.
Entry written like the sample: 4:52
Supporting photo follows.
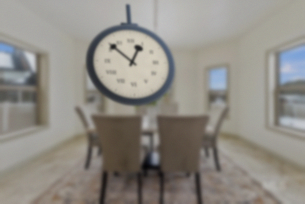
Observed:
12:52
